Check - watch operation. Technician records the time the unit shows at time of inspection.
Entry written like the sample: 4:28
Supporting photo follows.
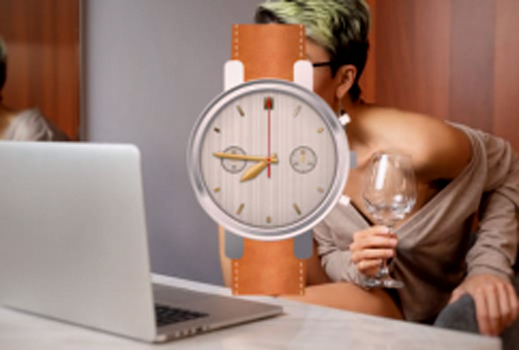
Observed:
7:46
